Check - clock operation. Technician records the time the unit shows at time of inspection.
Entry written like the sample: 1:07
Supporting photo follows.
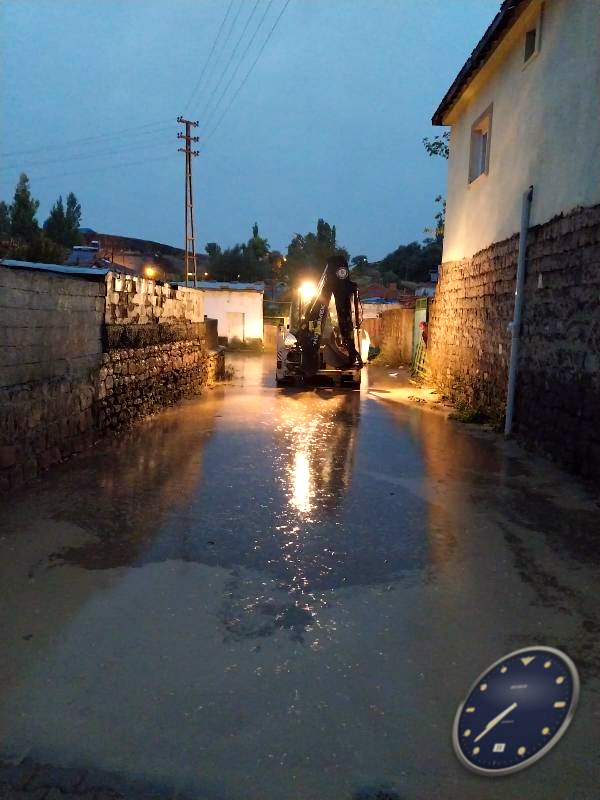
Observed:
7:37
